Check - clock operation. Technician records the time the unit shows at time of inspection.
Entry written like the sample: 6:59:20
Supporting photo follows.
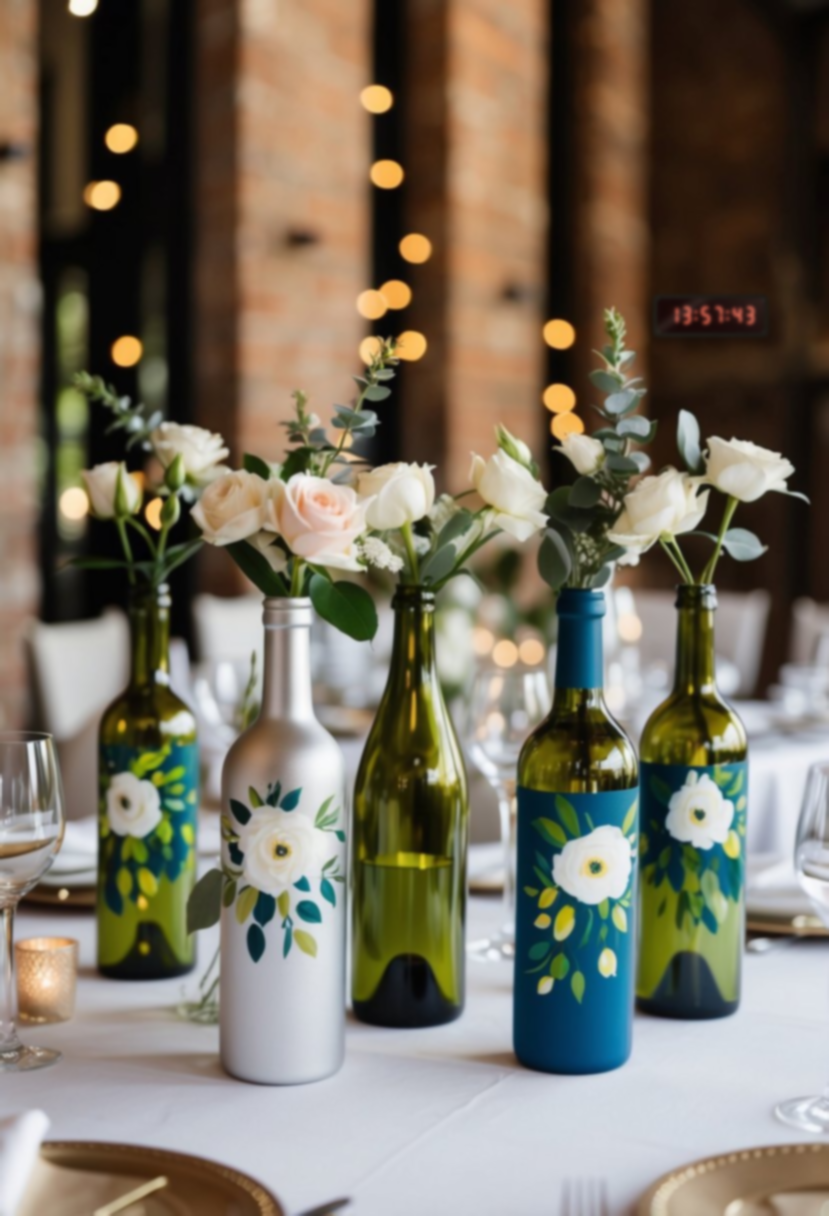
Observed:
13:57:43
